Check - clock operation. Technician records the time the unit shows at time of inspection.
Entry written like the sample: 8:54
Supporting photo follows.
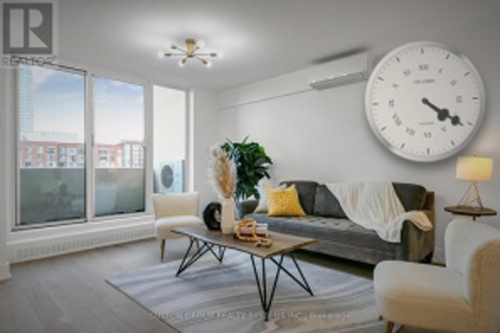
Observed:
4:21
